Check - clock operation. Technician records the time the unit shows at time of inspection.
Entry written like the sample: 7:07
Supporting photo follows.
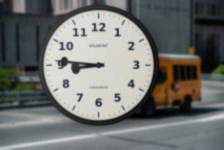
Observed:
8:46
